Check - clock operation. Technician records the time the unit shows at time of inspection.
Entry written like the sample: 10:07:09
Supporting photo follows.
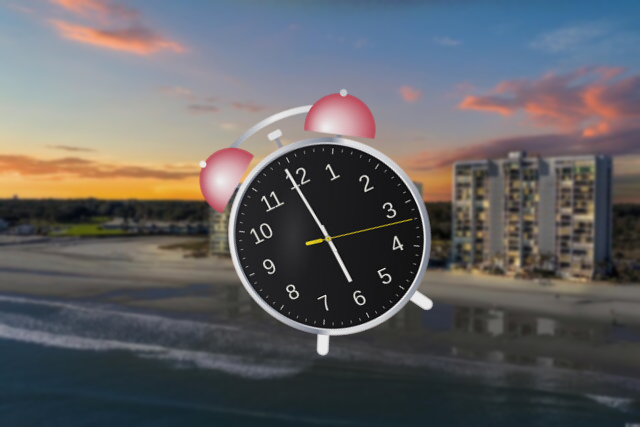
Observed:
5:59:17
